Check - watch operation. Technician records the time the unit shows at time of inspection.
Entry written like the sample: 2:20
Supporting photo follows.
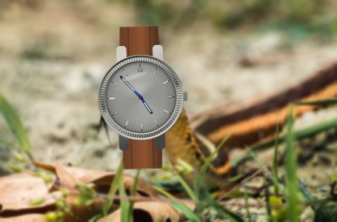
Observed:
4:53
